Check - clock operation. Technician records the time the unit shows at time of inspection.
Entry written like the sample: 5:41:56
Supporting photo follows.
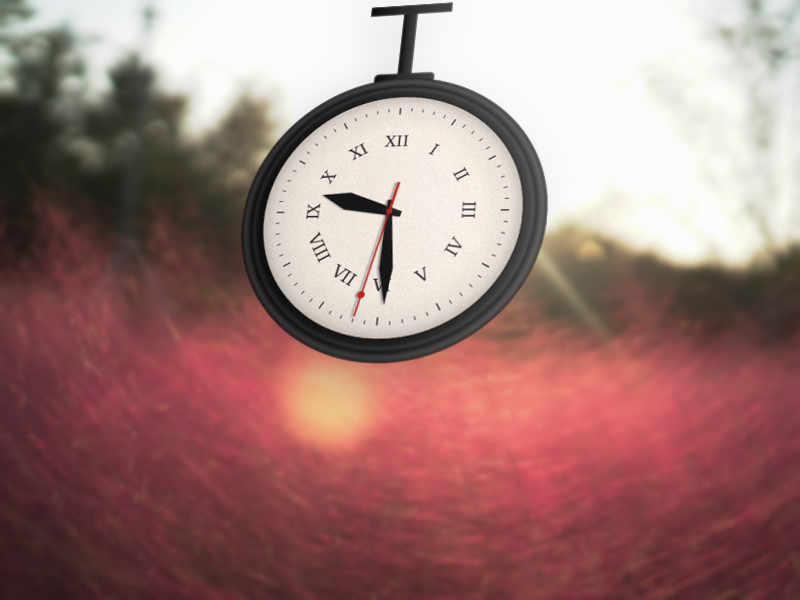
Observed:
9:29:32
